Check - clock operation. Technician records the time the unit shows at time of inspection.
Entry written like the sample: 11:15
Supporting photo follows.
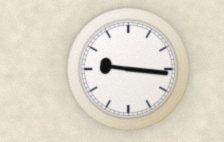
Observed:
9:16
